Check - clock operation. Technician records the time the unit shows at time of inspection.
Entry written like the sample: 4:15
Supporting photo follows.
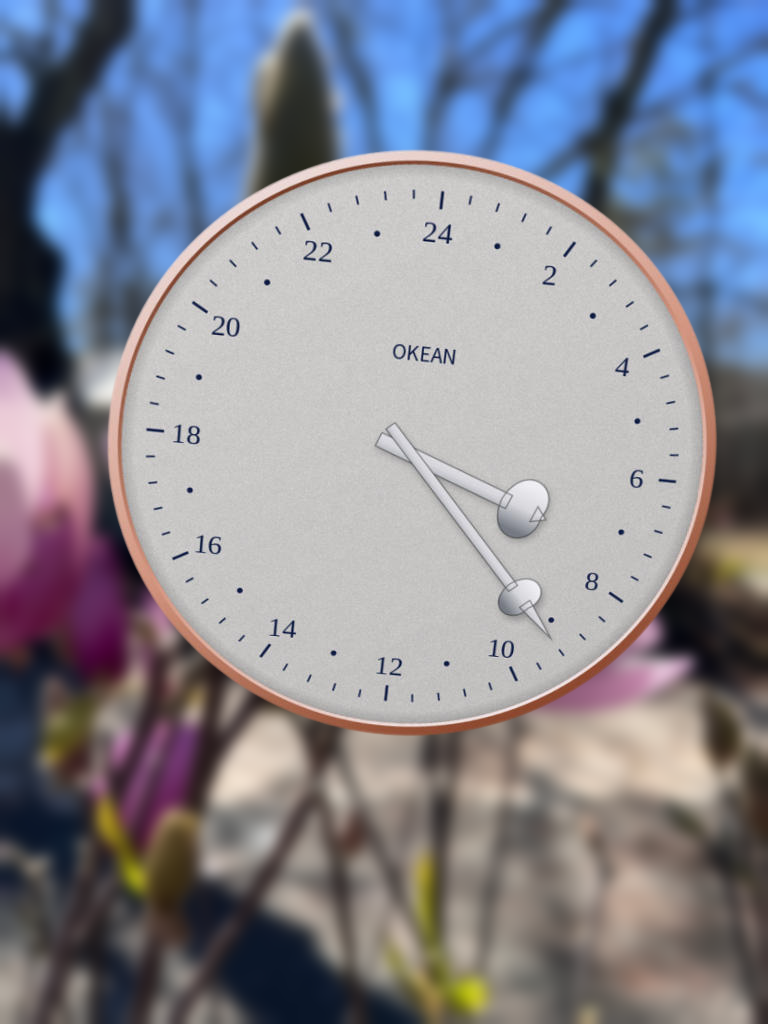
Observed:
7:23
